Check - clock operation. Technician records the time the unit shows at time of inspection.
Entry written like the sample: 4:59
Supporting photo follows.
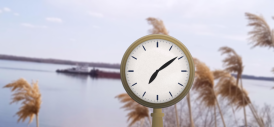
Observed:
7:09
